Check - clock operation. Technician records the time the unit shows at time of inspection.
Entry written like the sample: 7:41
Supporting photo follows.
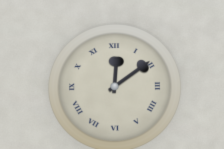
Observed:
12:09
